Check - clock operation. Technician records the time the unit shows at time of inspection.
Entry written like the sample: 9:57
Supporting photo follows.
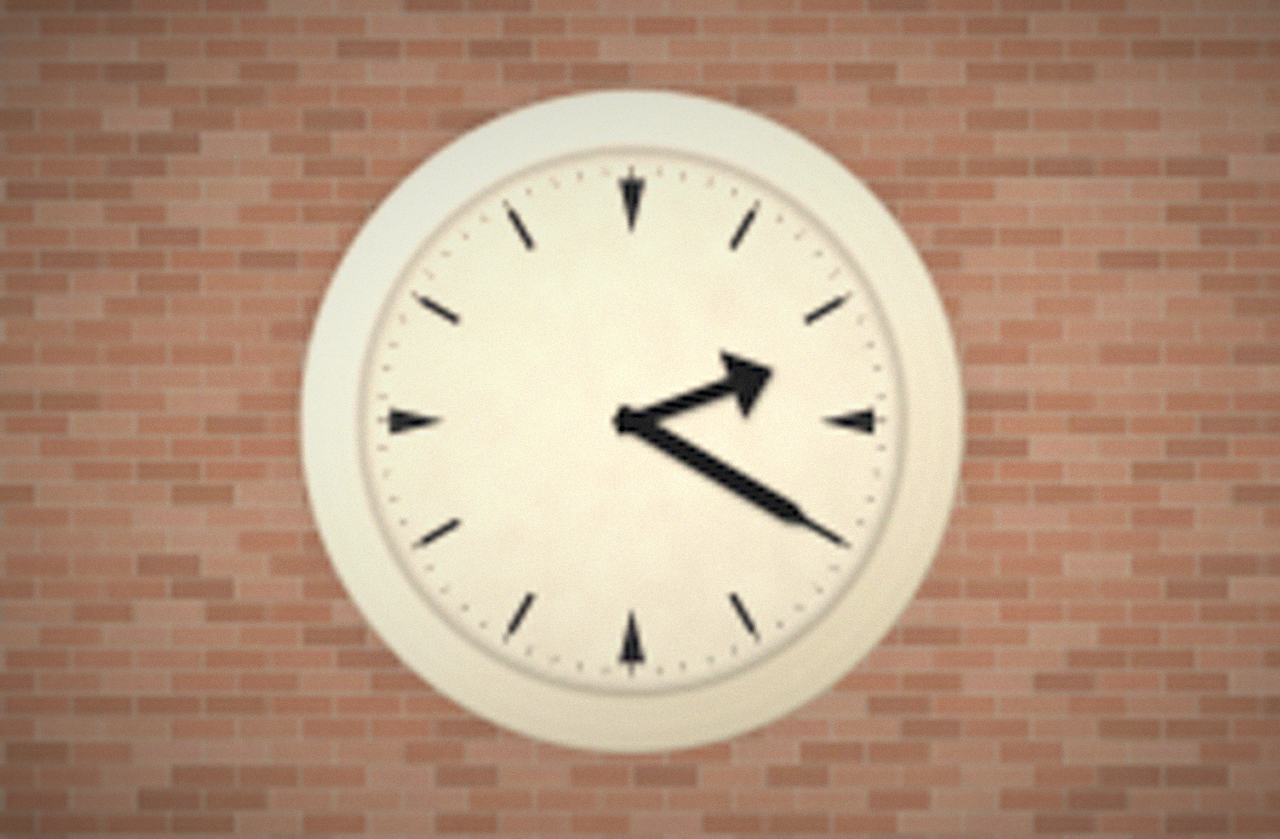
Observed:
2:20
